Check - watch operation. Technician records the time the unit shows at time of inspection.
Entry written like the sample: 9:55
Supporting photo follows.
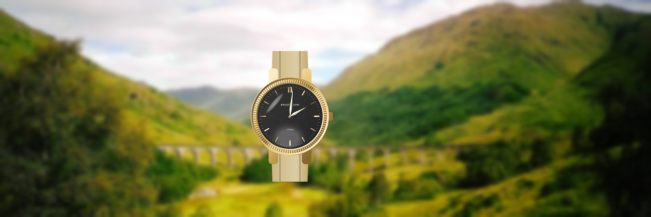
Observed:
2:01
